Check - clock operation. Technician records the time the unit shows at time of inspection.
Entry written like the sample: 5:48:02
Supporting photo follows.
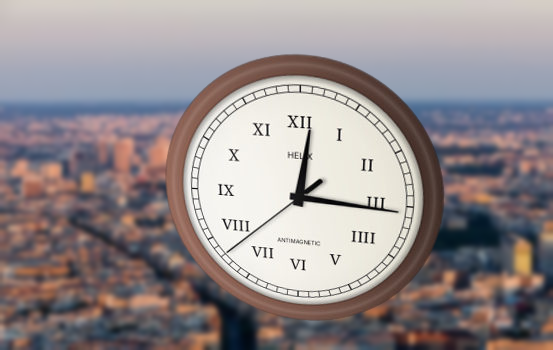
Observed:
12:15:38
